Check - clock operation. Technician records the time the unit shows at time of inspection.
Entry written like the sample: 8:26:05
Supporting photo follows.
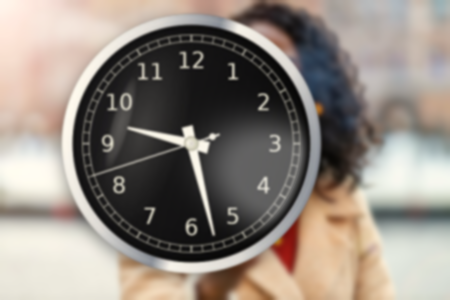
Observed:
9:27:42
